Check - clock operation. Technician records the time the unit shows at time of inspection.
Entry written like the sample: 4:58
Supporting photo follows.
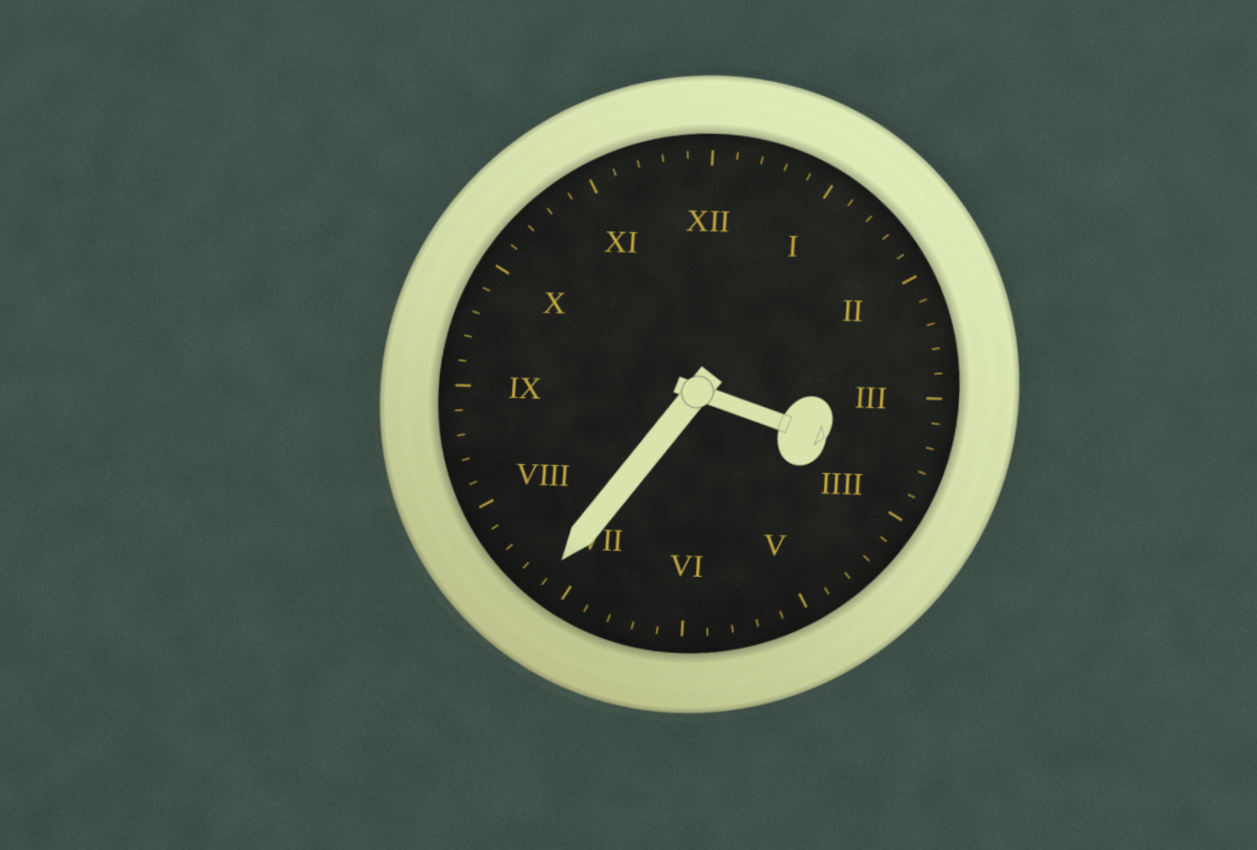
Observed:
3:36
